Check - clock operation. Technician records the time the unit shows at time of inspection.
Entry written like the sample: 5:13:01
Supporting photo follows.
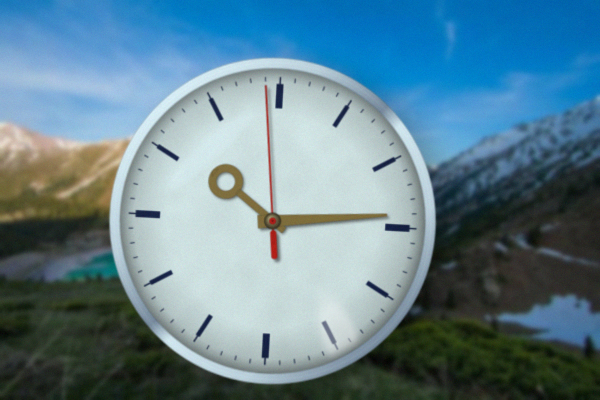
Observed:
10:13:59
